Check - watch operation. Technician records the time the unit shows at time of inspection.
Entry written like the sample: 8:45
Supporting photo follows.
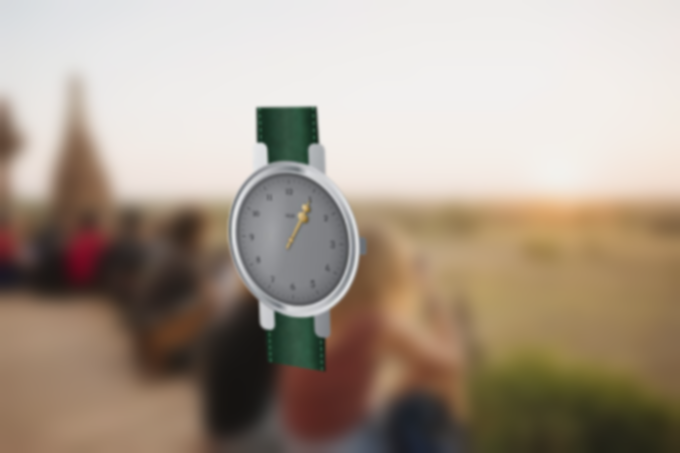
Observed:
1:05
